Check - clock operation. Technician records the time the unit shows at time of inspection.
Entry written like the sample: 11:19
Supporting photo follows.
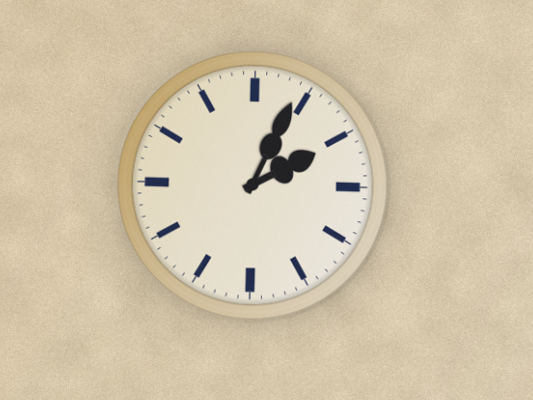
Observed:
2:04
